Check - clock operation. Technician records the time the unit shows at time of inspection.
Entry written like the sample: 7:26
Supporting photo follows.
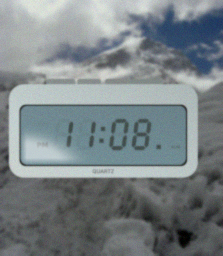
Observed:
11:08
